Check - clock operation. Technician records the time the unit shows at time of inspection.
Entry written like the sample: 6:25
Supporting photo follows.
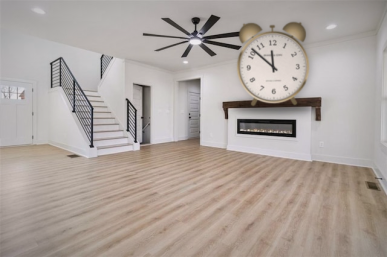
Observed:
11:52
